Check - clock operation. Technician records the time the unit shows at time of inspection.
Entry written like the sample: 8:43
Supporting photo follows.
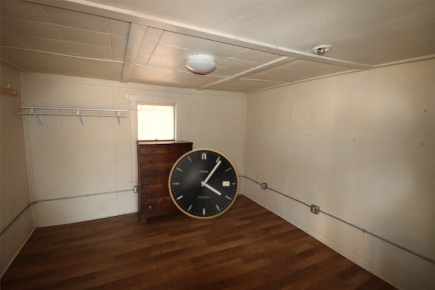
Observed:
4:06
